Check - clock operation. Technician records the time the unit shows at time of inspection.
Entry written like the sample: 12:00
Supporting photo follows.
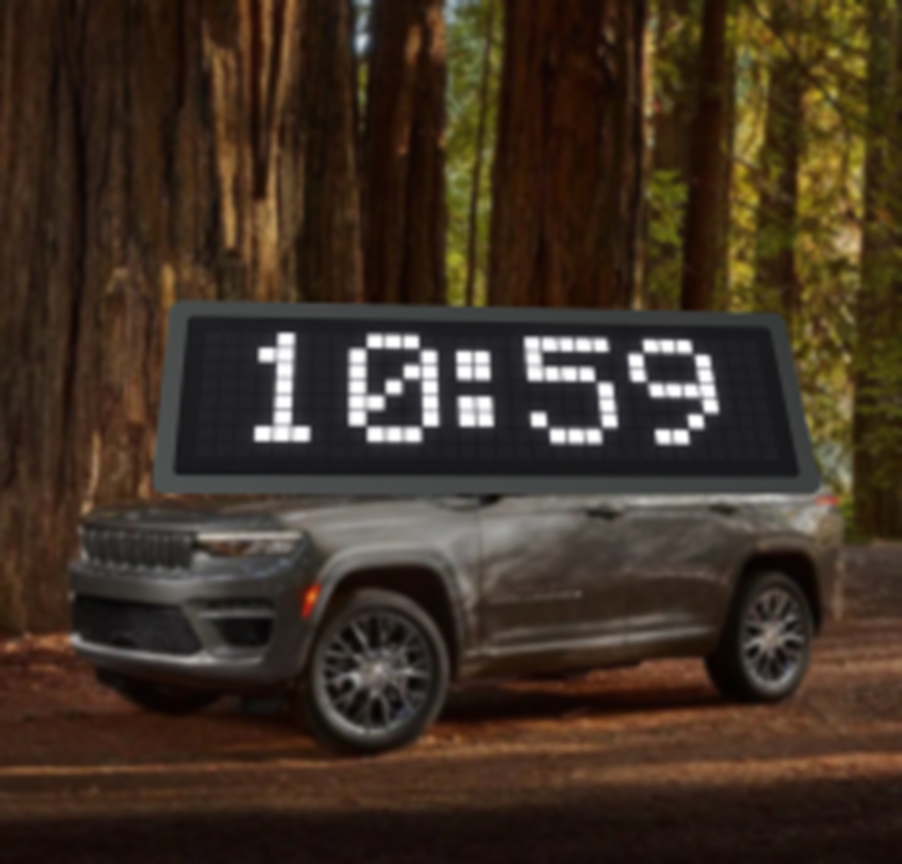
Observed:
10:59
